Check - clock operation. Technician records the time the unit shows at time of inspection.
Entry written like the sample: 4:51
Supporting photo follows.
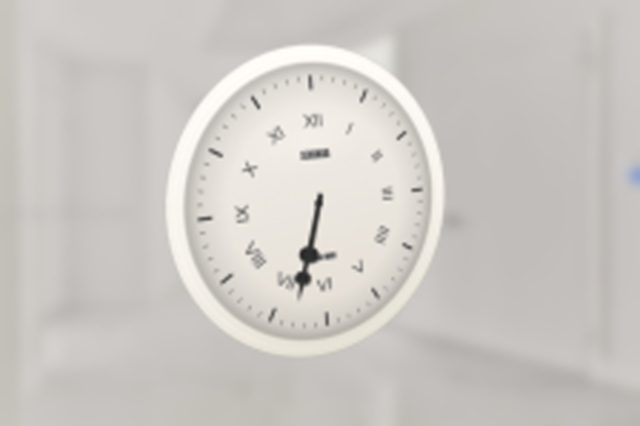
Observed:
6:33
